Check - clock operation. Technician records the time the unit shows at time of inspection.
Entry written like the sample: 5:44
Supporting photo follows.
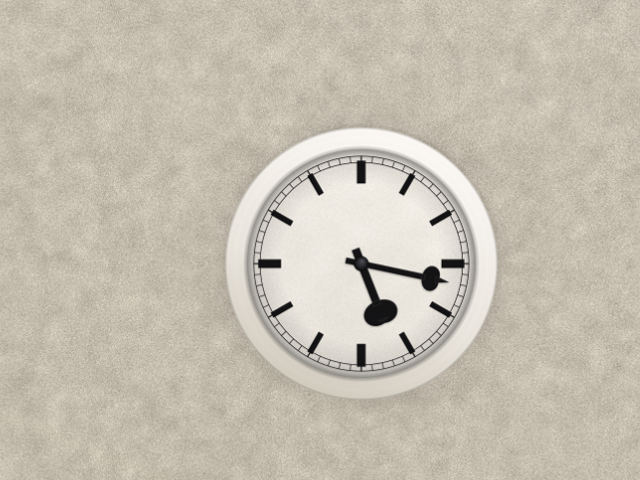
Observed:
5:17
